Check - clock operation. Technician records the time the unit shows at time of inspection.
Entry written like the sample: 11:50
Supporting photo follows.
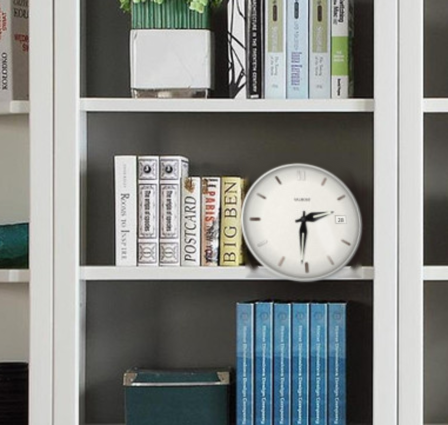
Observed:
2:31
